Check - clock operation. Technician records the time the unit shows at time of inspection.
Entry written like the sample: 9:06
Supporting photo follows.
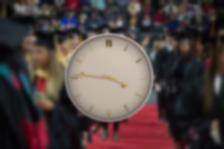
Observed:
3:46
